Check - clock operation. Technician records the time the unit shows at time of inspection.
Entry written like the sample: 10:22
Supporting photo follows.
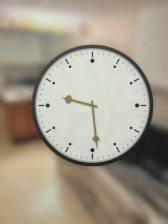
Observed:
9:29
